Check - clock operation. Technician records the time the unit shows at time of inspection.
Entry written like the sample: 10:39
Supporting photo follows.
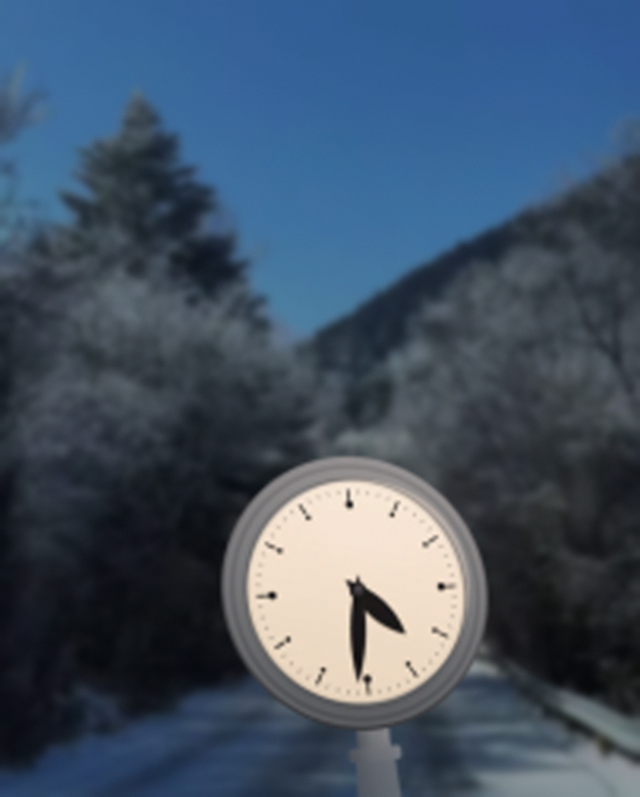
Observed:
4:31
